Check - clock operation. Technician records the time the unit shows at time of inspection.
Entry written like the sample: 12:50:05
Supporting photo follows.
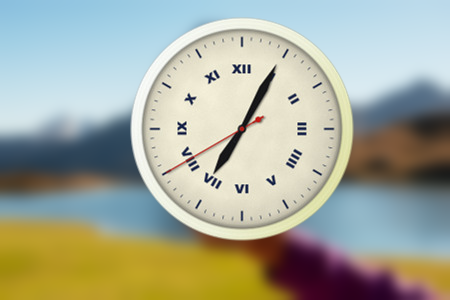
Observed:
7:04:40
